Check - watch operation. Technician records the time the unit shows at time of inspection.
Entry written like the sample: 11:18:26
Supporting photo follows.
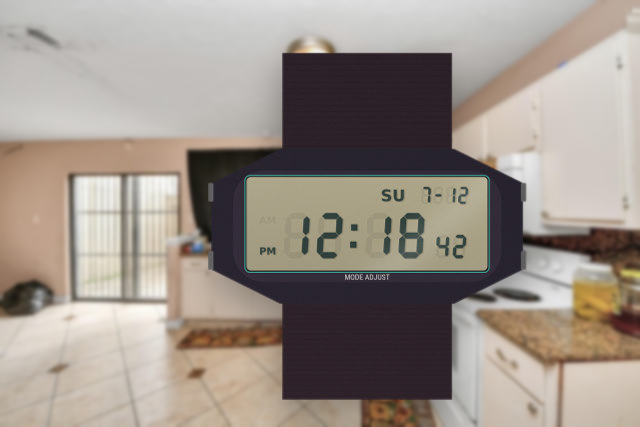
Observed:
12:18:42
